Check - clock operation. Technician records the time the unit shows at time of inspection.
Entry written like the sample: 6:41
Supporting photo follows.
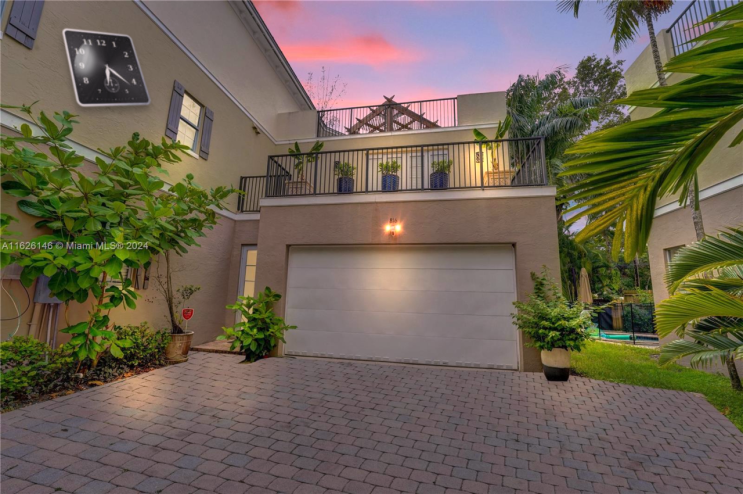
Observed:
6:22
